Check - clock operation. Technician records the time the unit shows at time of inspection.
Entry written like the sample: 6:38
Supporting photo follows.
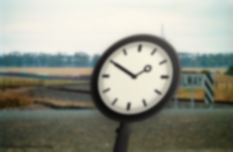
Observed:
1:50
